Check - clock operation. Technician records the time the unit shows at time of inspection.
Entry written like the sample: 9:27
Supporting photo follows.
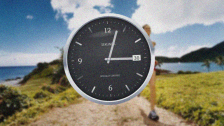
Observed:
3:03
